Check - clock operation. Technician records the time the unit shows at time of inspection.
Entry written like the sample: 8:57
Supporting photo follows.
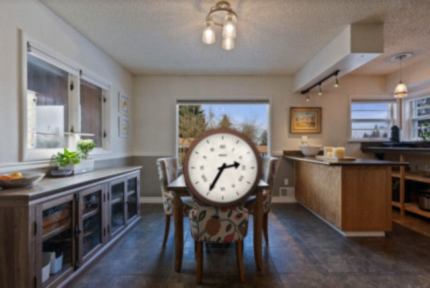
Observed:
2:35
